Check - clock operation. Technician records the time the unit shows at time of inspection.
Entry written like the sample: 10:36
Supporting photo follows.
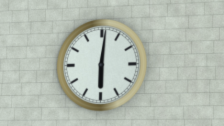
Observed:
6:01
